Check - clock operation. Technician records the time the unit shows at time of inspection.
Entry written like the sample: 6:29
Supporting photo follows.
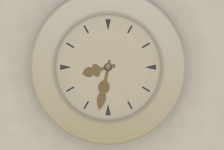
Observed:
8:32
